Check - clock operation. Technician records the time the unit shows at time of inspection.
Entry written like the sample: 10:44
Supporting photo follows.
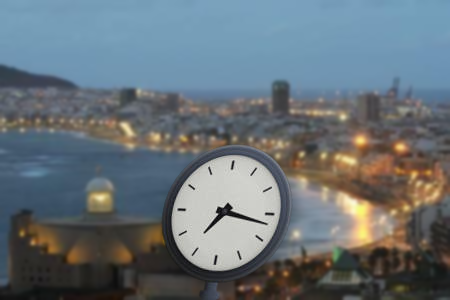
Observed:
7:17
